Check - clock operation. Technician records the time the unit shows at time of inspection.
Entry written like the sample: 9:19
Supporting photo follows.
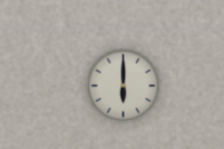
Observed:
6:00
